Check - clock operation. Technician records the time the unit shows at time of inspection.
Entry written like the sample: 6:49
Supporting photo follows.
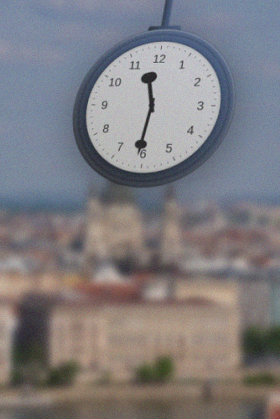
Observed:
11:31
